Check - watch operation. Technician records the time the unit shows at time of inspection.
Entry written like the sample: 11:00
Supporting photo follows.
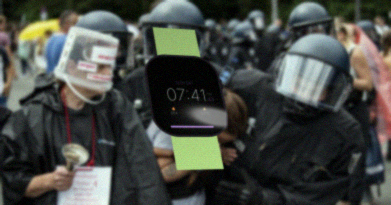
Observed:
7:41
